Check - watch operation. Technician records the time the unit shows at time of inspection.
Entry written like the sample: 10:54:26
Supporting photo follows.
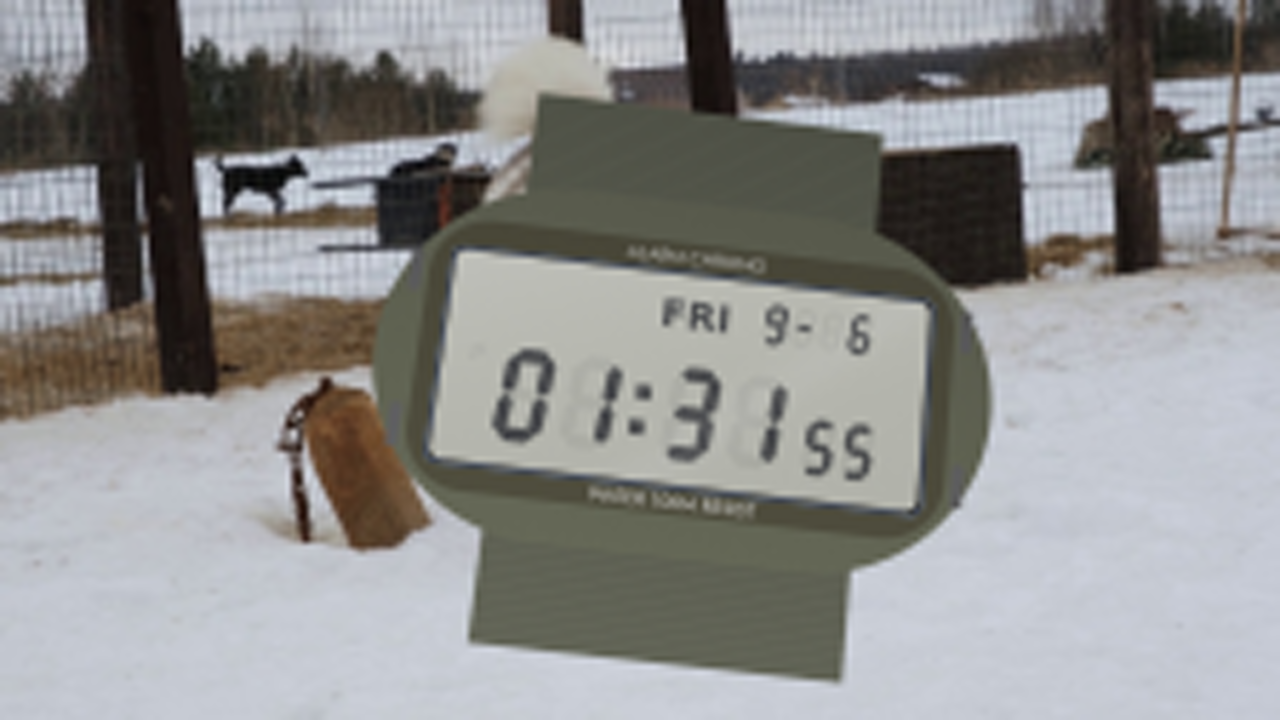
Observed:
1:31:55
